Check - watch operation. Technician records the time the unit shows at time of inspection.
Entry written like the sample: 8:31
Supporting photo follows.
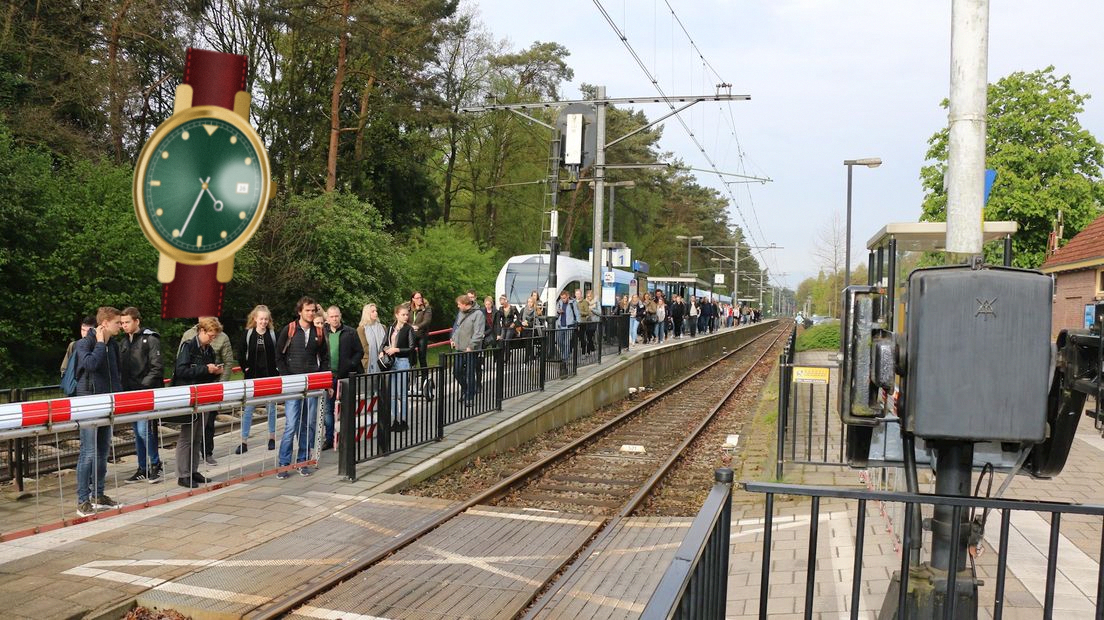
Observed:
4:34
